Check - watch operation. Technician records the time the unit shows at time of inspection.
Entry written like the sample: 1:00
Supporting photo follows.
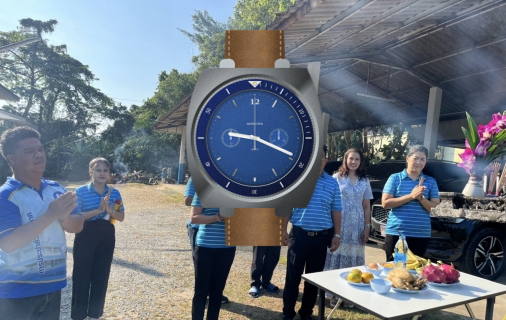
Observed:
9:19
